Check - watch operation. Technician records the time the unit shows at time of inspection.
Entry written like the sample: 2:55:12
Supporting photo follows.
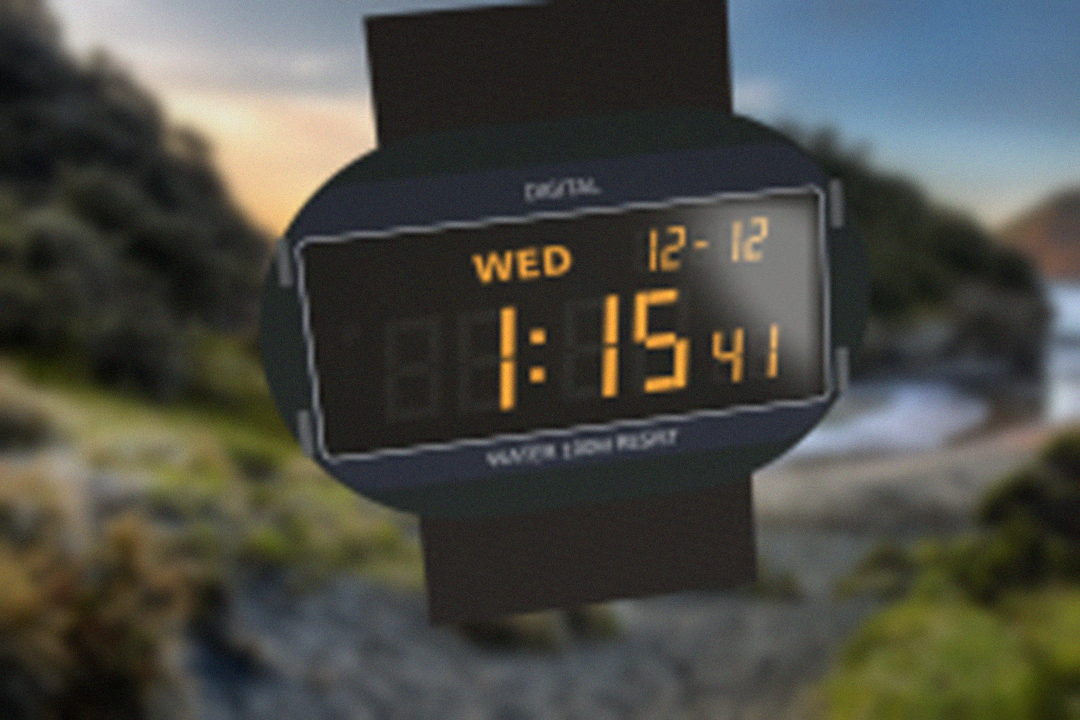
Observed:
1:15:41
